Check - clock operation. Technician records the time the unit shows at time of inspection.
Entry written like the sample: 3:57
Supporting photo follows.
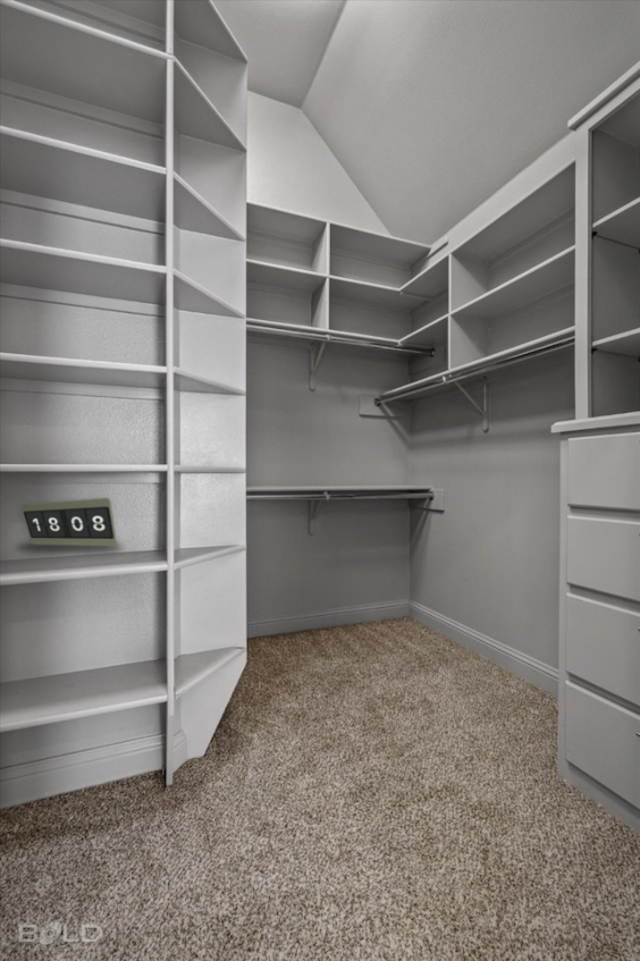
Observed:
18:08
